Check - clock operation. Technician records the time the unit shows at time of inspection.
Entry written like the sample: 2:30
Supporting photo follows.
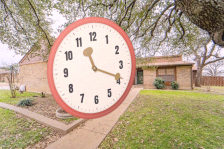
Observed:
11:19
